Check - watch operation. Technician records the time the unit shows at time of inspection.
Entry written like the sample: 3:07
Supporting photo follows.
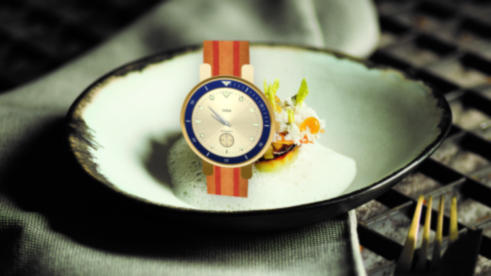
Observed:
9:52
